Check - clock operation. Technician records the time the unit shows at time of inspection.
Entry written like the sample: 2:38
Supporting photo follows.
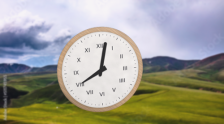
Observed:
8:02
